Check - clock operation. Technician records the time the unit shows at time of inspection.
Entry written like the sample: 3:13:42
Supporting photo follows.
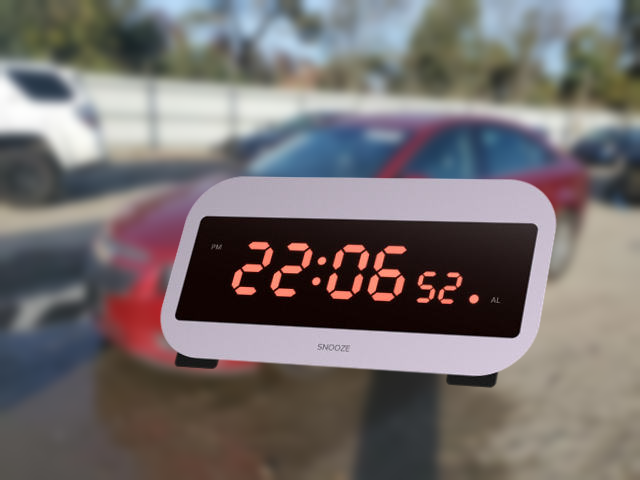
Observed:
22:06:52
